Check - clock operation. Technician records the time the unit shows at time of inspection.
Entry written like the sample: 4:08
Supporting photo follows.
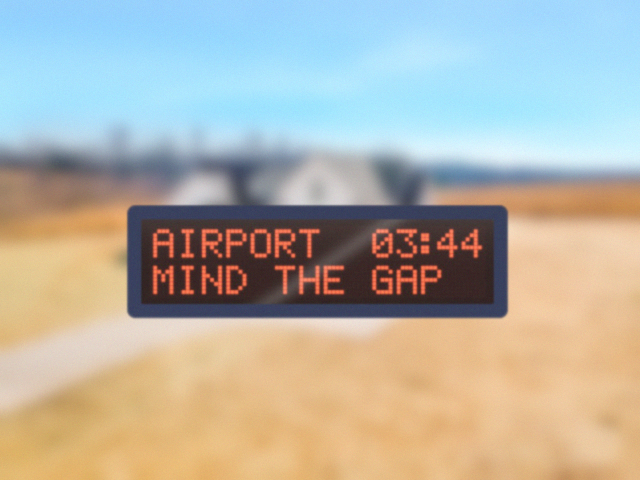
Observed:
3:44
